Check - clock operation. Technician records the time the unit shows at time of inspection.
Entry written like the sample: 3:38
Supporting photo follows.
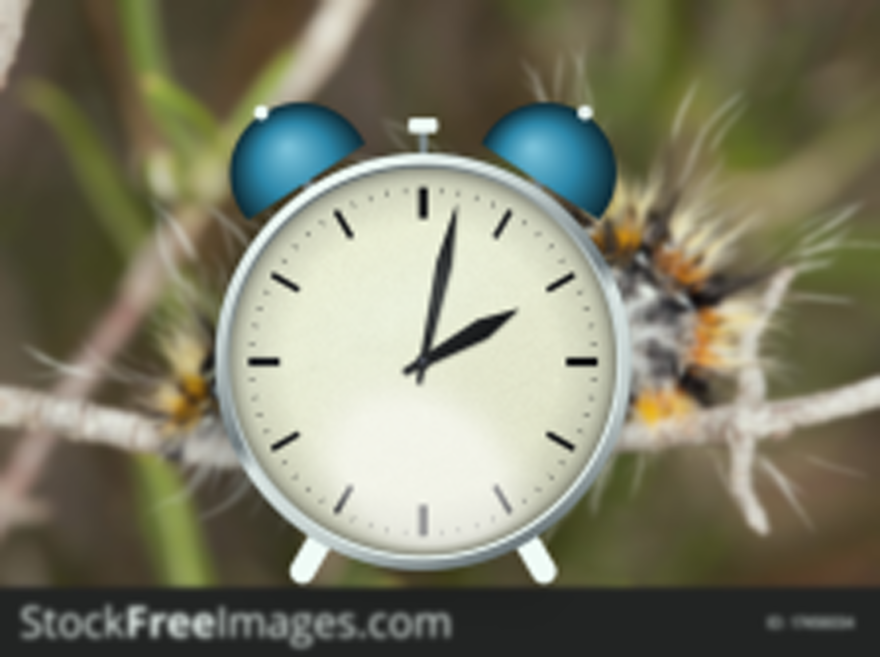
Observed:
2:02
